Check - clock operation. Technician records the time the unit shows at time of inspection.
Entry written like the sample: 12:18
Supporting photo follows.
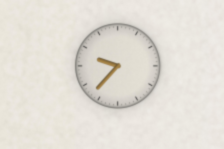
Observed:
9:37
